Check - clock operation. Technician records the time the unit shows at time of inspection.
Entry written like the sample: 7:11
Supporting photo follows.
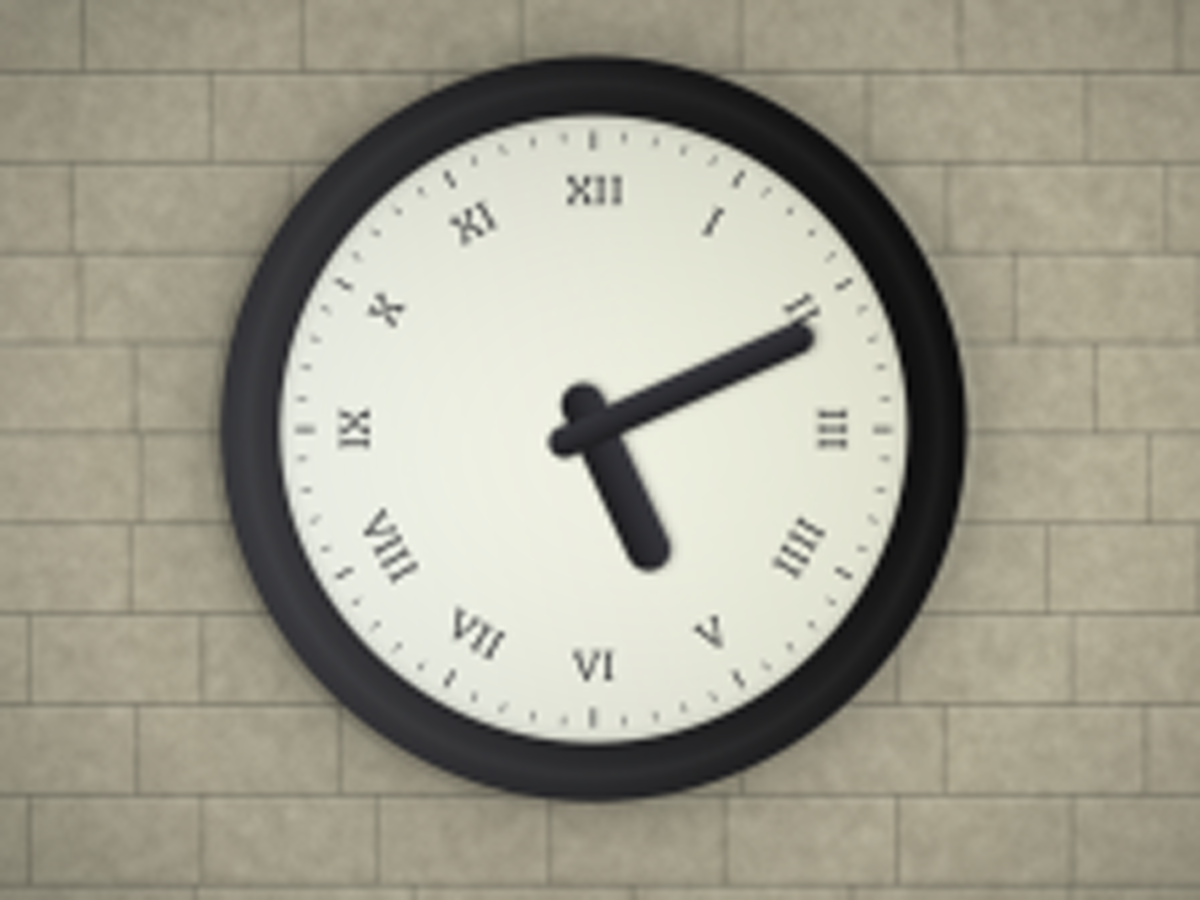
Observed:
5:11
